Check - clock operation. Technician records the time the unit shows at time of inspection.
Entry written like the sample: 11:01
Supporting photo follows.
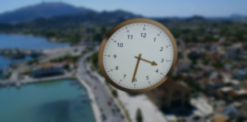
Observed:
3:31
